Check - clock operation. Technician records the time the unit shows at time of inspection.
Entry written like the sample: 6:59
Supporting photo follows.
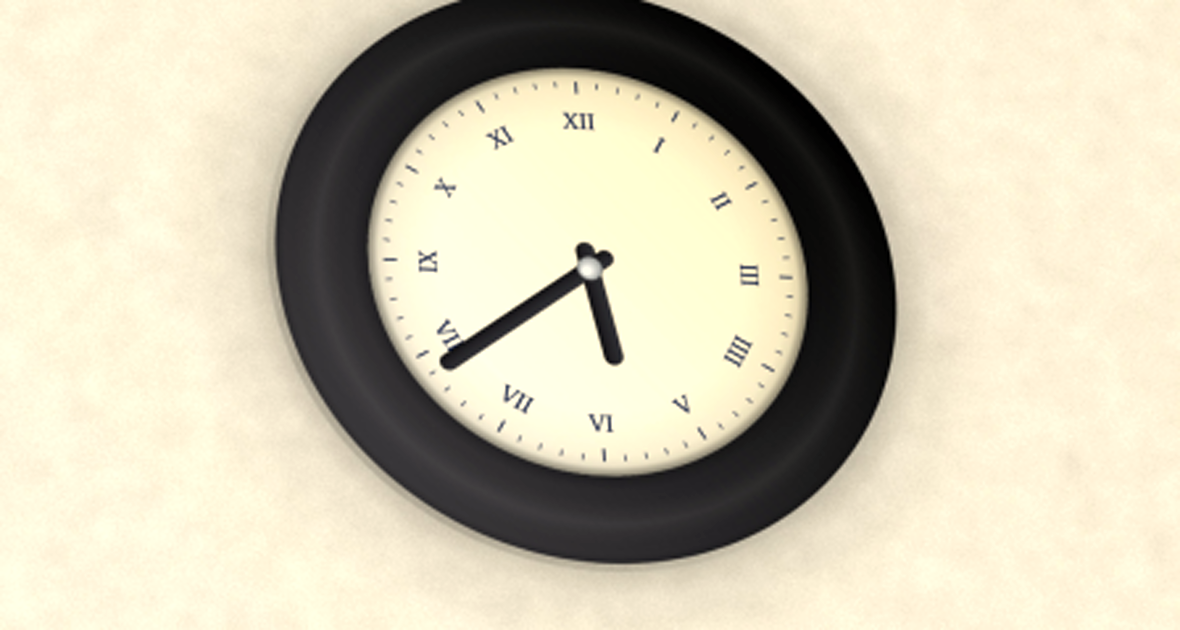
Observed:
5:39
